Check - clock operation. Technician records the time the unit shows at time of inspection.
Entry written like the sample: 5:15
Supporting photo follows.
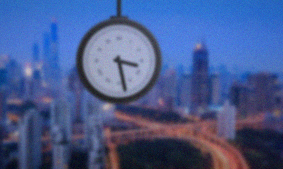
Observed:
3:28
